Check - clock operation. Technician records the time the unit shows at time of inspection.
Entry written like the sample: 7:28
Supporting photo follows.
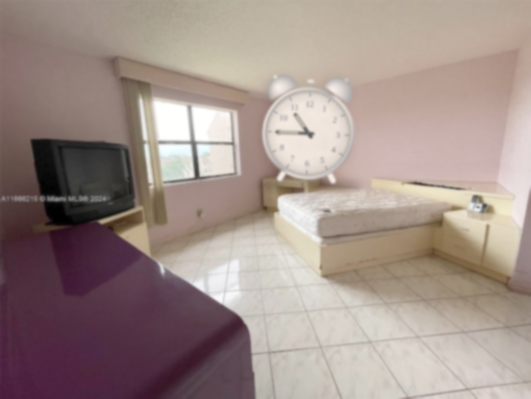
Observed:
10:45
